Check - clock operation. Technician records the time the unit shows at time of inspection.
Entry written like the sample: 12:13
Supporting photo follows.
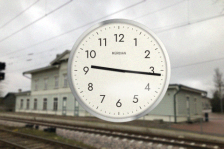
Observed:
9:16
